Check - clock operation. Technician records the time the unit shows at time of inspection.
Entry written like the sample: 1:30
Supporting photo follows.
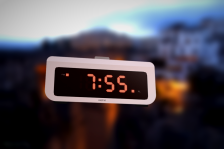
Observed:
7:55
